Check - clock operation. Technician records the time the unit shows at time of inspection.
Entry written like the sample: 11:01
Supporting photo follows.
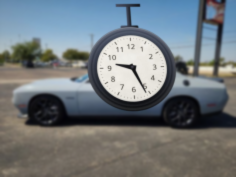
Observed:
9:26
